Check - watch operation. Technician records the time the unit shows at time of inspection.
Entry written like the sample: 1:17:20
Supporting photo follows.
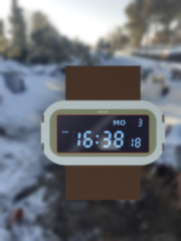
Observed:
16:38:18
